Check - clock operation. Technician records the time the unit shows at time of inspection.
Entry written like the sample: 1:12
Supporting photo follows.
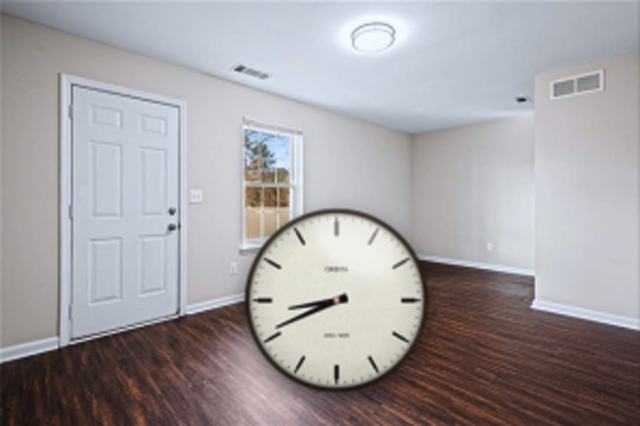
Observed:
8:41
